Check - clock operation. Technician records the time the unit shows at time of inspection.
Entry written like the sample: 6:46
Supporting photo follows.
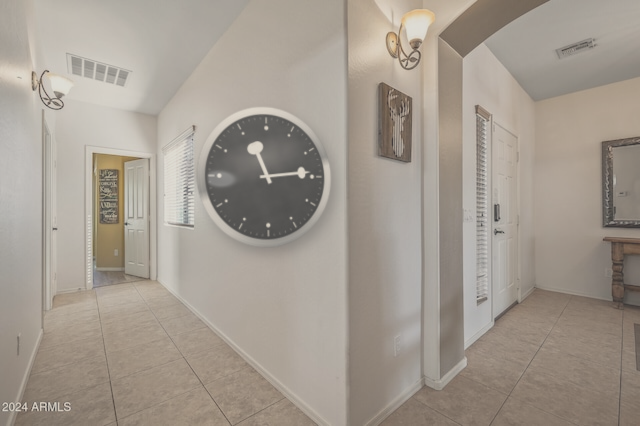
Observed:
11:14
